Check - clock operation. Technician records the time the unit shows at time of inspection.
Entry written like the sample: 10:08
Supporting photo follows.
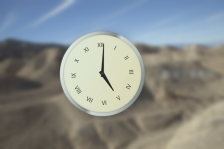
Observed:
5:01
